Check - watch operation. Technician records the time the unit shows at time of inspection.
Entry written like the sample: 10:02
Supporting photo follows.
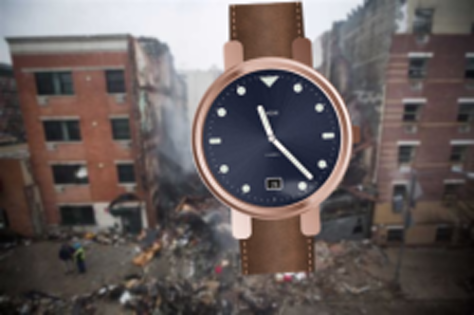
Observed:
11:23
